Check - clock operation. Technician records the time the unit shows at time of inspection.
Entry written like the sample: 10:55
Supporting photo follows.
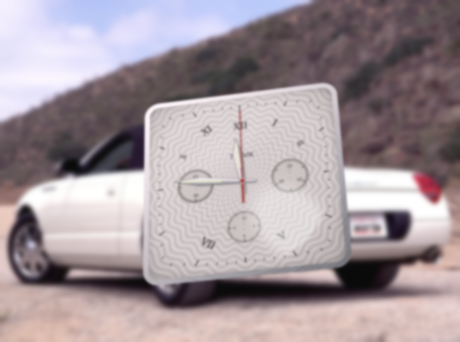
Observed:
11:46
